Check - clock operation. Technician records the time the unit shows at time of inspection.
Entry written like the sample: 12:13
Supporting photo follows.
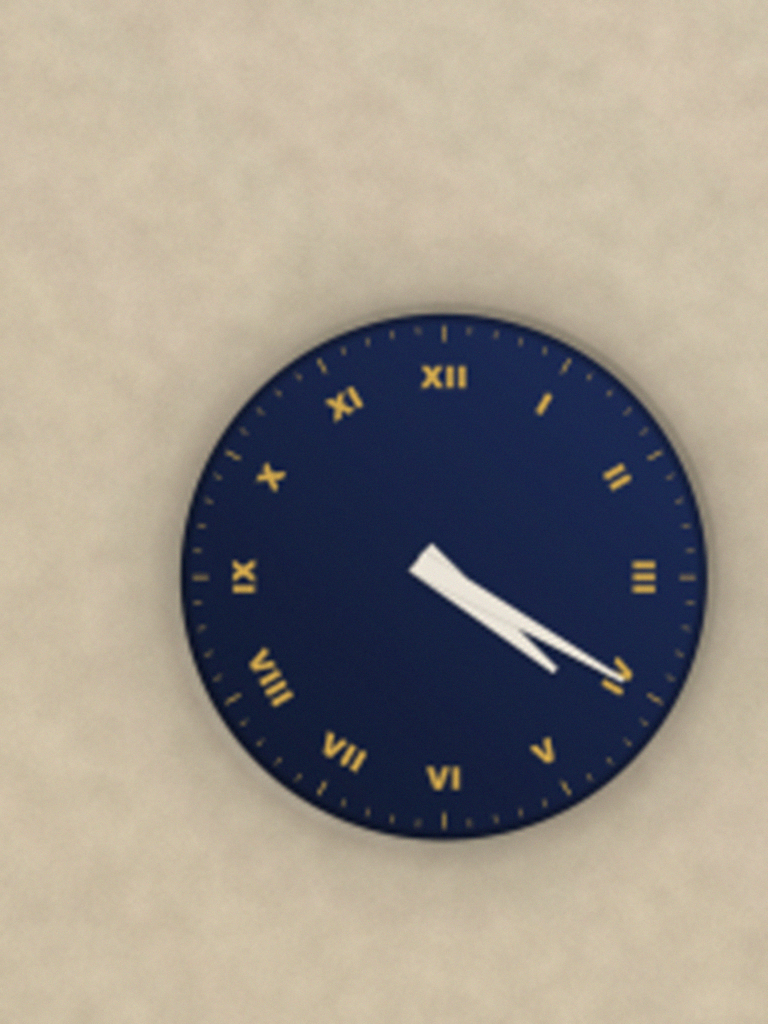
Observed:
4:20
